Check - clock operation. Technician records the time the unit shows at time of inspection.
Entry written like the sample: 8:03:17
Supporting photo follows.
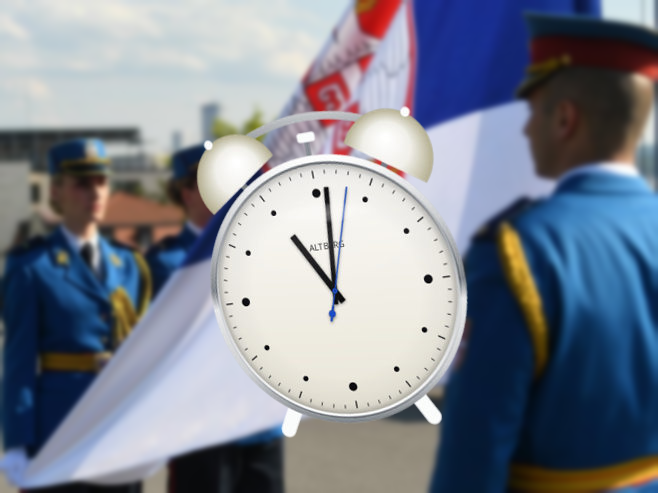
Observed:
11:01:03
